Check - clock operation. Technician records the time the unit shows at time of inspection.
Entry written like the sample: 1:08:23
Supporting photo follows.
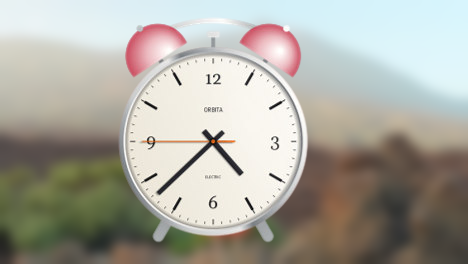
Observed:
4:37:45
